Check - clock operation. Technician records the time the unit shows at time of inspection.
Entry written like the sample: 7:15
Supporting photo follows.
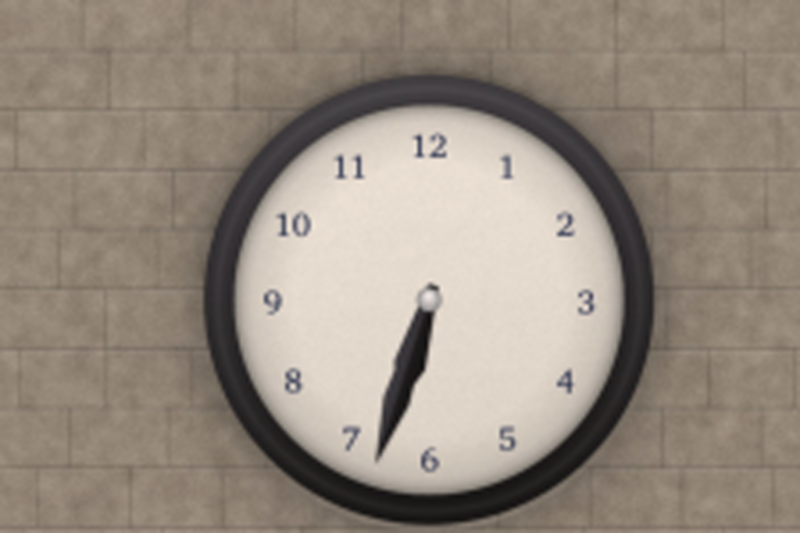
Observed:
6:33
